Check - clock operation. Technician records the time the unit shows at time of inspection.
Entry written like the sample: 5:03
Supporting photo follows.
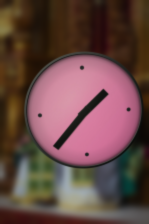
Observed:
1:37
